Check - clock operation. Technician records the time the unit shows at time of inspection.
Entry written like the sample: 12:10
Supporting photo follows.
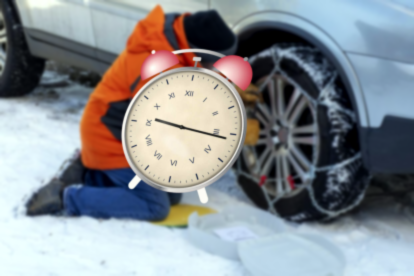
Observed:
9:16
